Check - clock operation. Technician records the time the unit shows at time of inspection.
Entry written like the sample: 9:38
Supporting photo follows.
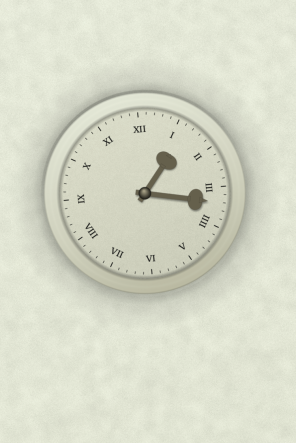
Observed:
1:17
